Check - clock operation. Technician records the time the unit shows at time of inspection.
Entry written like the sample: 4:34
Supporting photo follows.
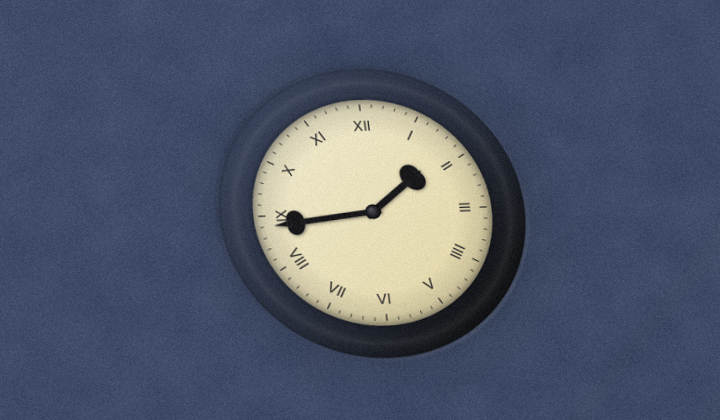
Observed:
1:44
